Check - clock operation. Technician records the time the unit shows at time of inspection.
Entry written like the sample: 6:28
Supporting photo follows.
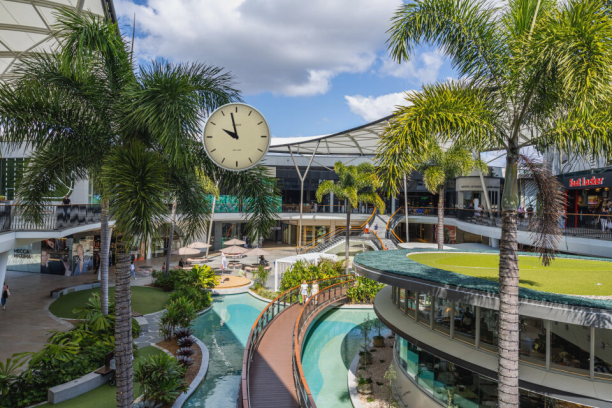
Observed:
9:58
